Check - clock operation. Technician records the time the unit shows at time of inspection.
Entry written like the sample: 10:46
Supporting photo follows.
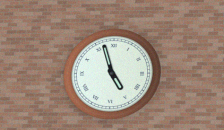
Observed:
4:57
